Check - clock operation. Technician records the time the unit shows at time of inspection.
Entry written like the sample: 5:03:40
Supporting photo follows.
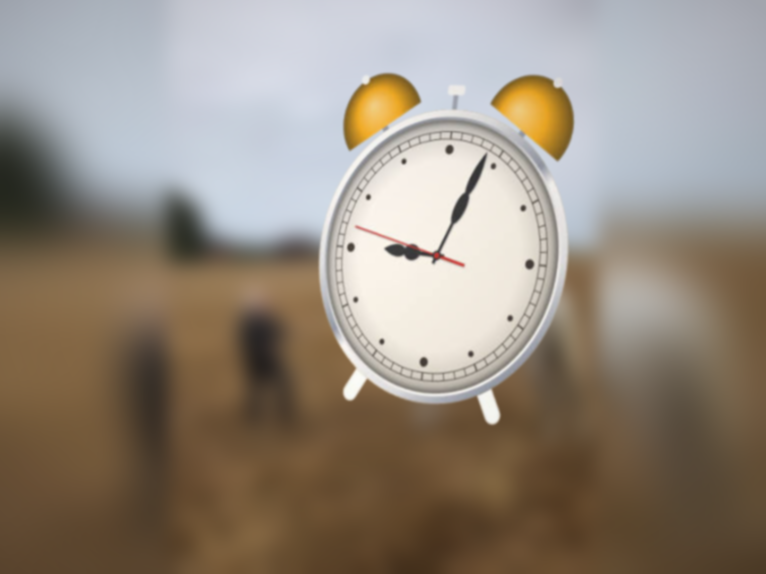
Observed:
9:03:47
